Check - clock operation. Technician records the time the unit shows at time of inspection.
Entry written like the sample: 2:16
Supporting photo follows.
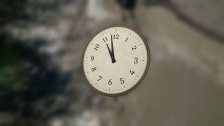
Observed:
10:58
